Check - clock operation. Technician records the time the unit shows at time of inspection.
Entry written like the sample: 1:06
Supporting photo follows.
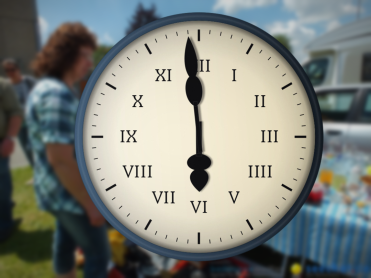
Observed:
5:59
